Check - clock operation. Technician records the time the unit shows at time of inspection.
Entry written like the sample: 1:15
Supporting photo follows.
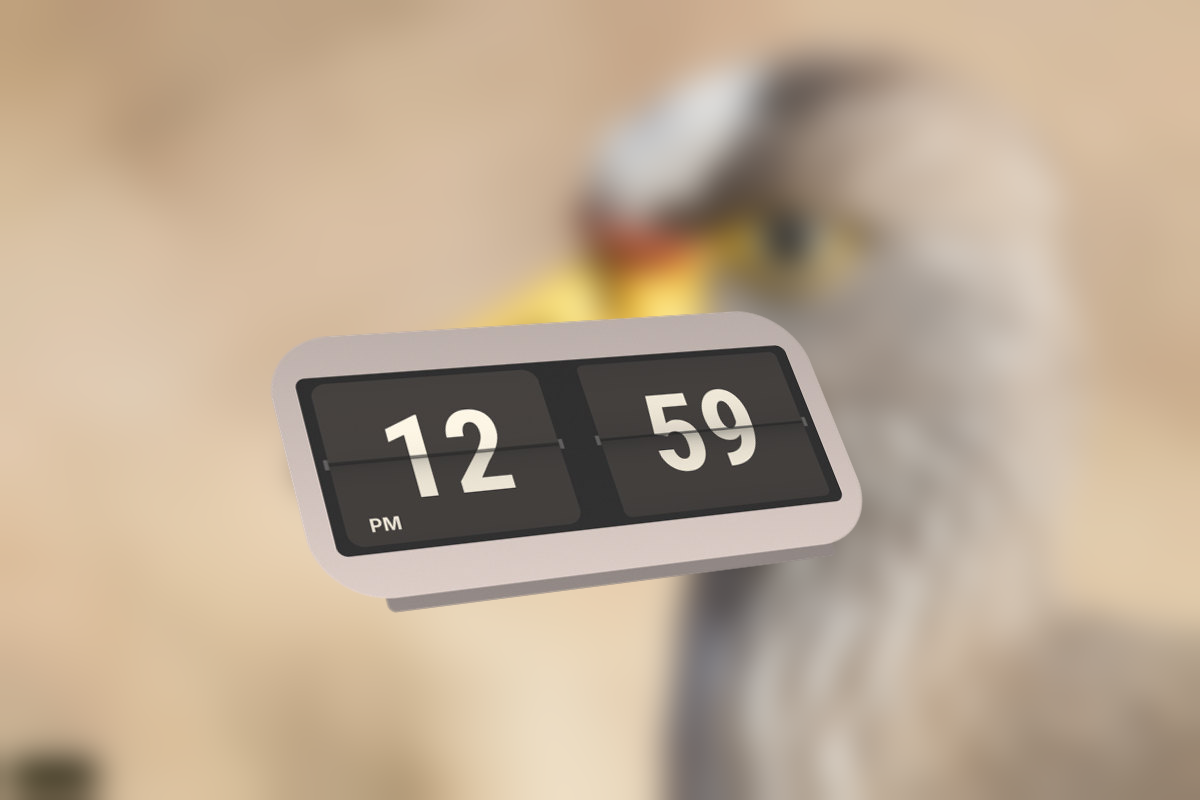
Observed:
12:59
